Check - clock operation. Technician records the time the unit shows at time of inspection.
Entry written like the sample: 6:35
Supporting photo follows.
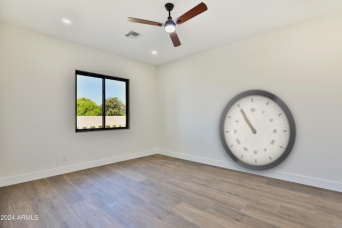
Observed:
10:55
